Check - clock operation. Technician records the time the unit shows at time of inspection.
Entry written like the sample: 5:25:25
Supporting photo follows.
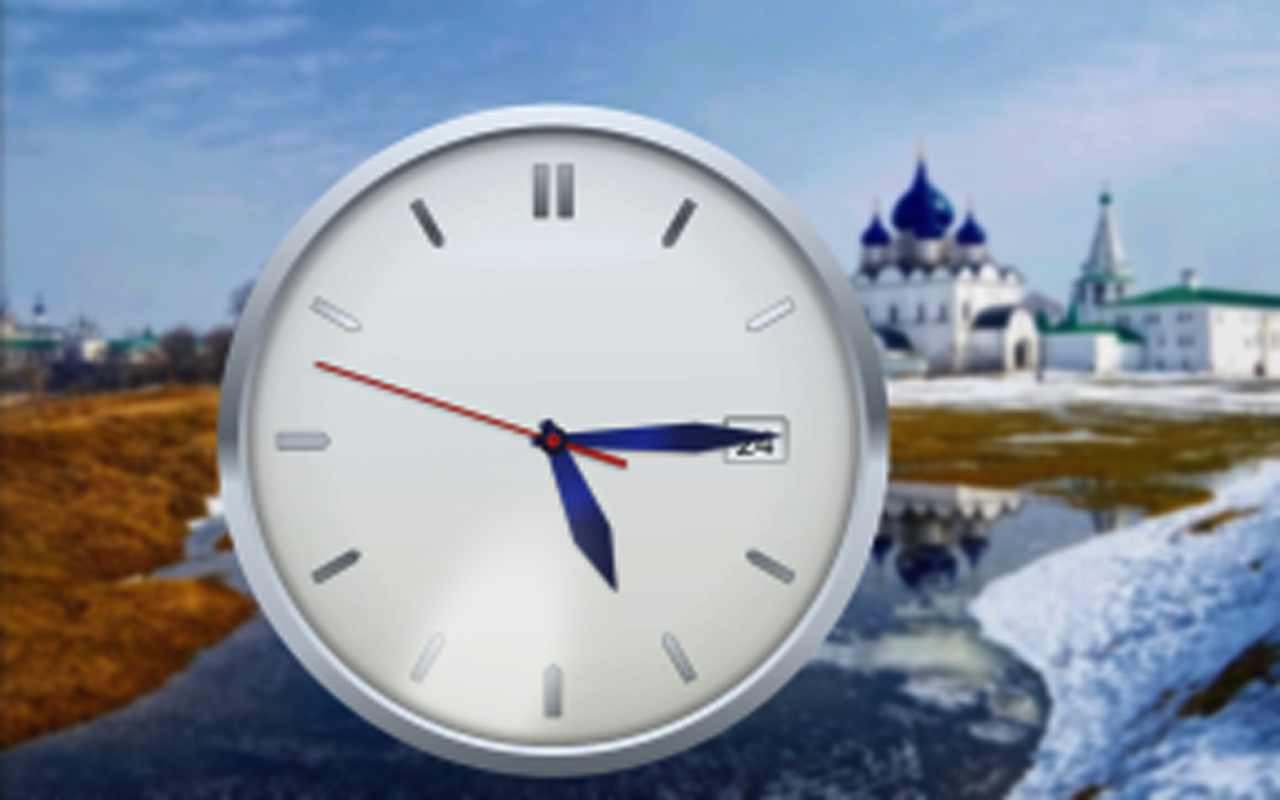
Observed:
5:14:48
